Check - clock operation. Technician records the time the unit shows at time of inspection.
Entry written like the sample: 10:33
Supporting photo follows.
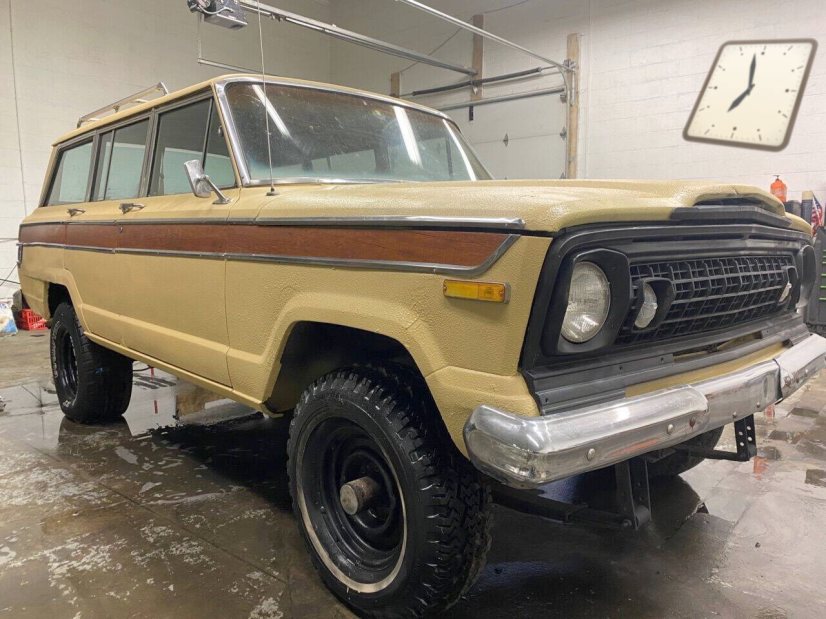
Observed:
6:58
